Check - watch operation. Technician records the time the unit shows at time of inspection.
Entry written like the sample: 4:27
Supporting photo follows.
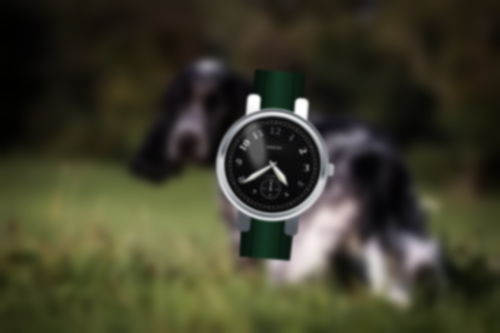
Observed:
4:39
